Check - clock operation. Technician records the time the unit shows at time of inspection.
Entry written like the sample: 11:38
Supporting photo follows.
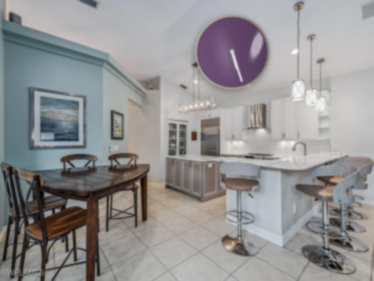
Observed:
5:27
